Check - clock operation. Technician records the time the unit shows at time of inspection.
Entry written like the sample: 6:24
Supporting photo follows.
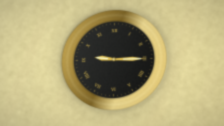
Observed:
9:15
